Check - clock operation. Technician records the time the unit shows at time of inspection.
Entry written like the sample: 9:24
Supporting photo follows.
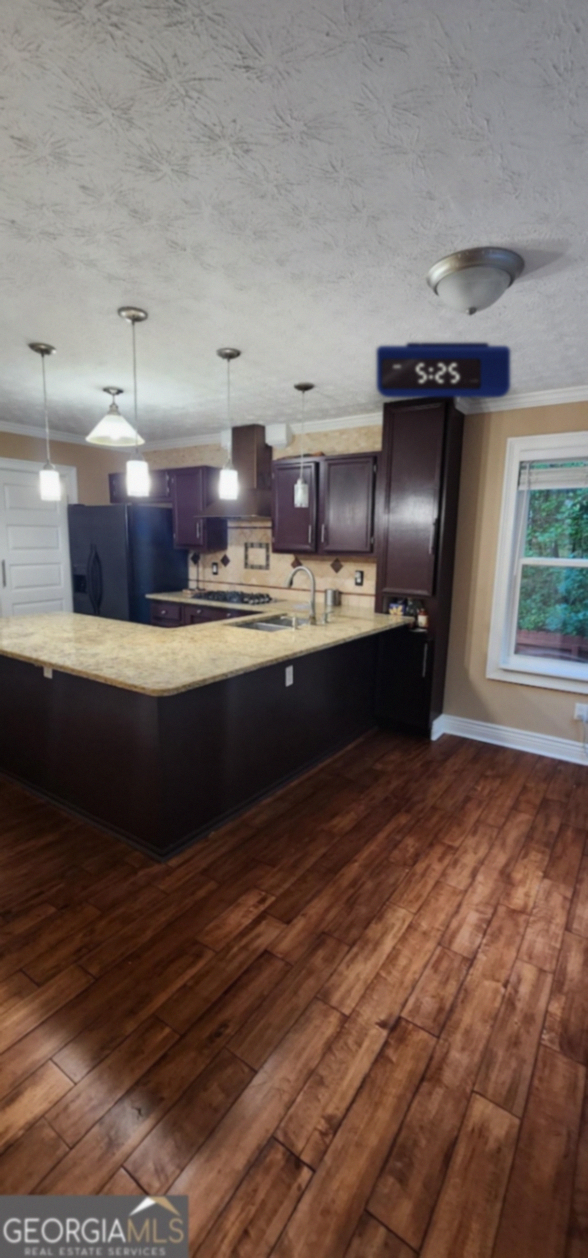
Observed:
5:25
